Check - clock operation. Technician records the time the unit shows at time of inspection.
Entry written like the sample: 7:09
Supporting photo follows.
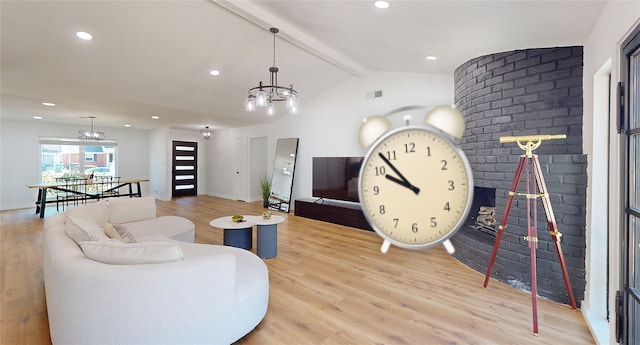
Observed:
9:53
